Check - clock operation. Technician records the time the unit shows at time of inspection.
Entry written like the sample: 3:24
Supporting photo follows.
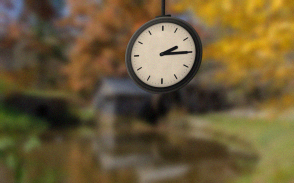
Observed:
2:15
